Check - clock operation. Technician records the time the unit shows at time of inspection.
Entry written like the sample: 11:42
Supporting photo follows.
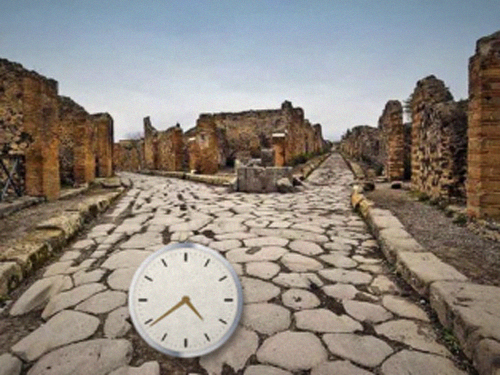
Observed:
4:39
